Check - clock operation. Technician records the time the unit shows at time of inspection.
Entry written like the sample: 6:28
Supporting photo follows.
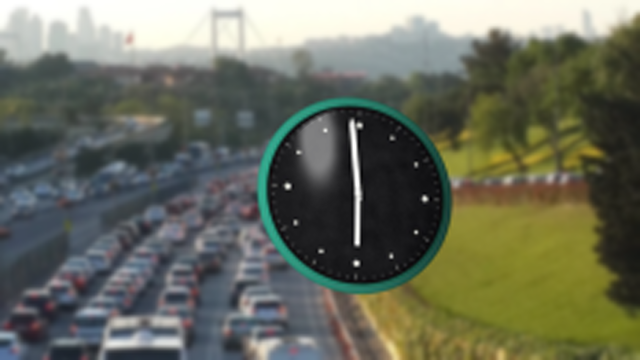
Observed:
5:59
